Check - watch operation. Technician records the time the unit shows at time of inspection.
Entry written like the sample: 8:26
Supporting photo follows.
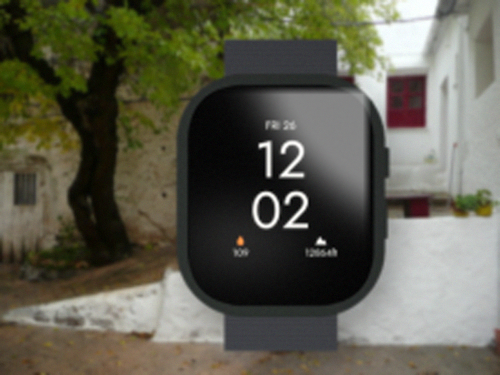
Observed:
12:02
